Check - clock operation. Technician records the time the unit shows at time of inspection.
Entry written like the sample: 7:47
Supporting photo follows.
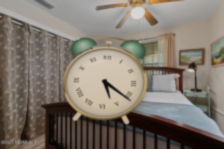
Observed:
5:21
